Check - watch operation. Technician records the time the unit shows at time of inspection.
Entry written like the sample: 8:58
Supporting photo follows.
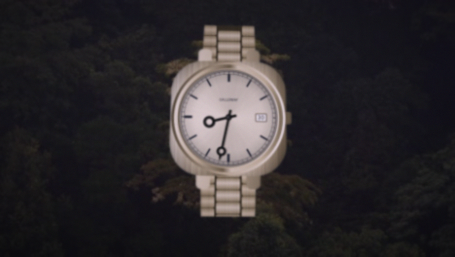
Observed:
8:32
